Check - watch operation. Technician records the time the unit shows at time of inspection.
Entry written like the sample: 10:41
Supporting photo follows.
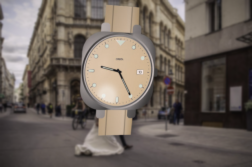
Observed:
9:25
